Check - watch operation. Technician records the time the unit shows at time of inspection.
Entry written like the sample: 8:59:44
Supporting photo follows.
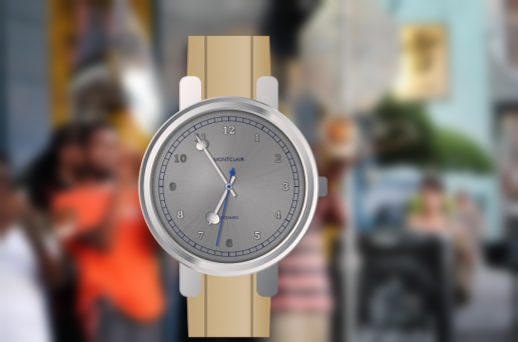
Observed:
6:54:32
